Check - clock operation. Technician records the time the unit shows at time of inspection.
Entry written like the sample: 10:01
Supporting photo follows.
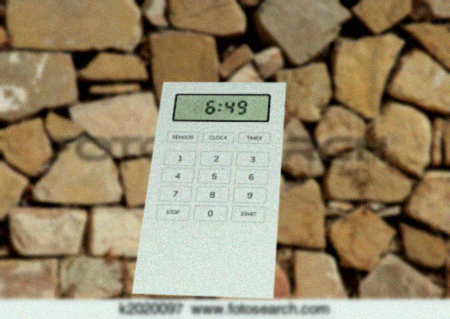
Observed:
6:49
